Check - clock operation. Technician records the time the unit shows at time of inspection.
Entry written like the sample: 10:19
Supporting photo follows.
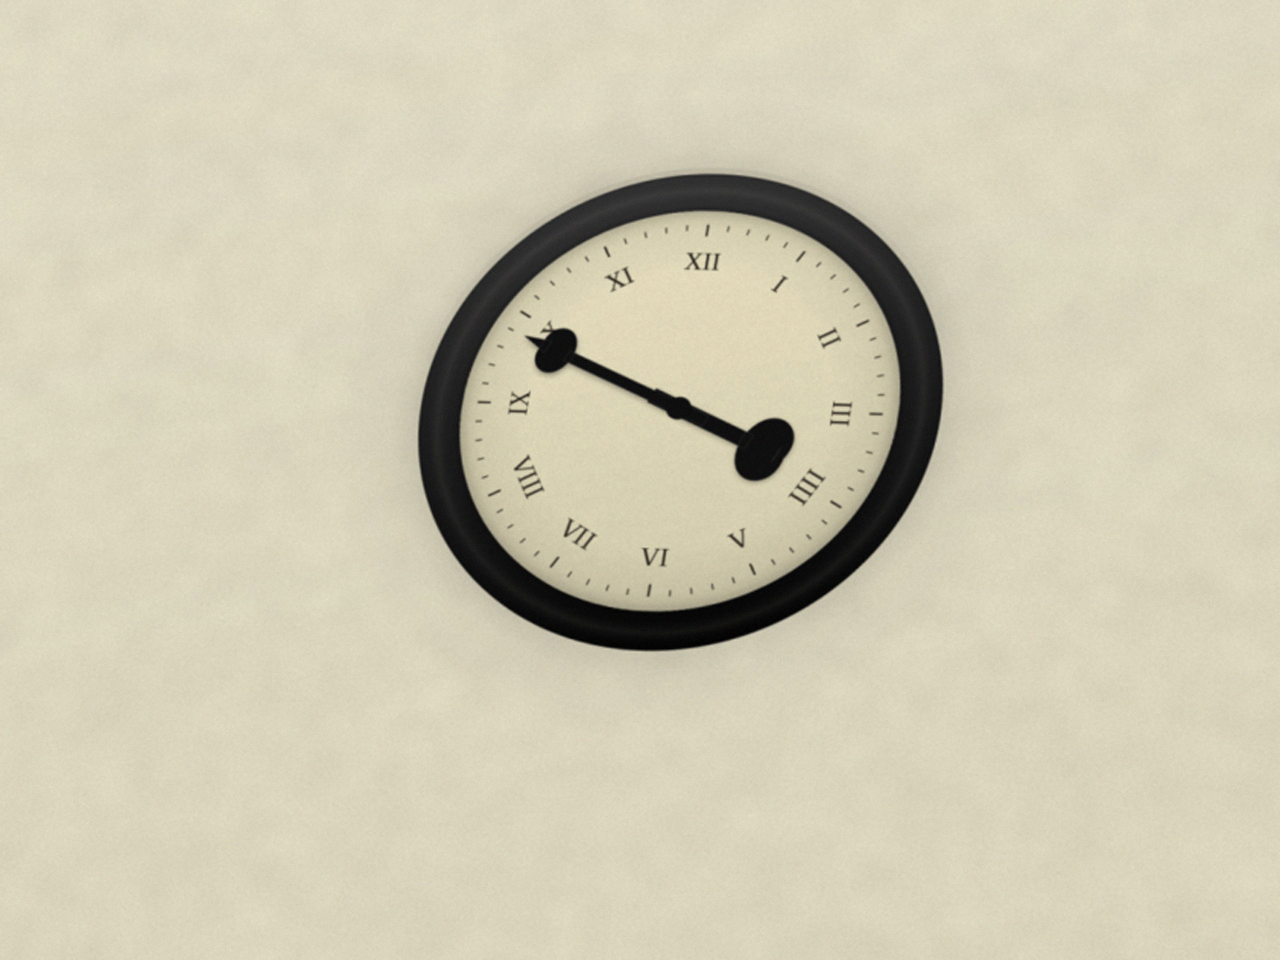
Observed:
3:49
